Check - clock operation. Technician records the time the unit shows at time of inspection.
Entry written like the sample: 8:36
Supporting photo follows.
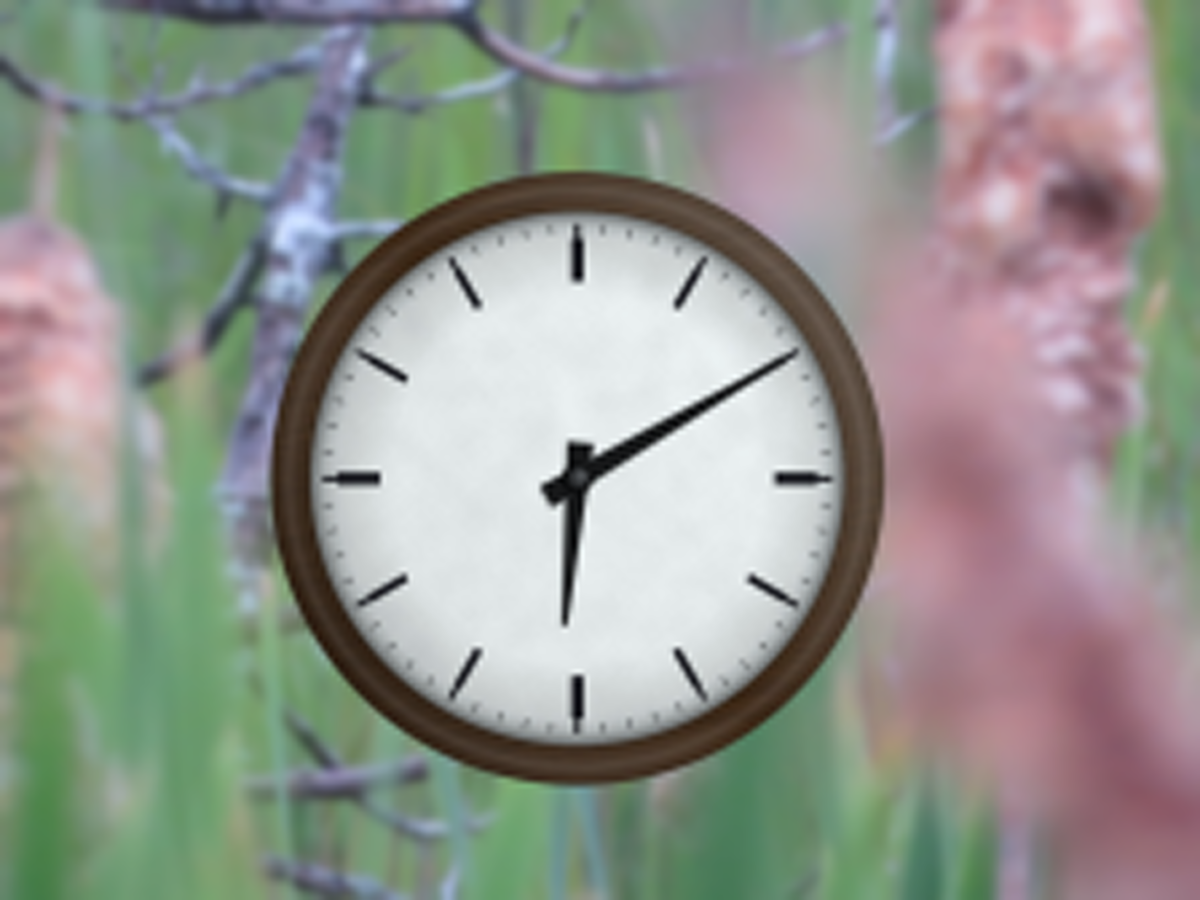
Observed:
6:10
